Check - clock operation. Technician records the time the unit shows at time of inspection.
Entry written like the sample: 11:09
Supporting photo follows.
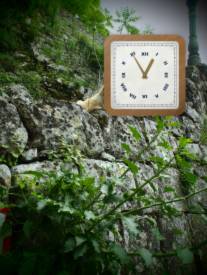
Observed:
12:55
